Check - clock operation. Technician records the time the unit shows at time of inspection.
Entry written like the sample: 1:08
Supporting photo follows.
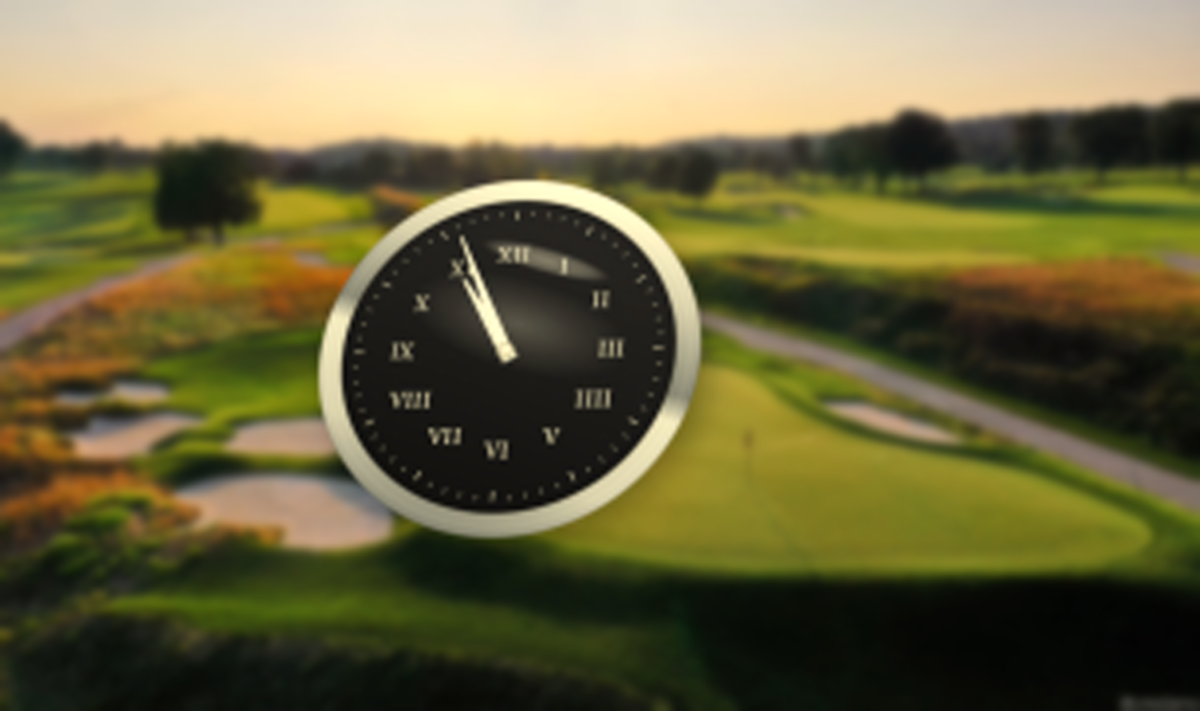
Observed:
10:56
